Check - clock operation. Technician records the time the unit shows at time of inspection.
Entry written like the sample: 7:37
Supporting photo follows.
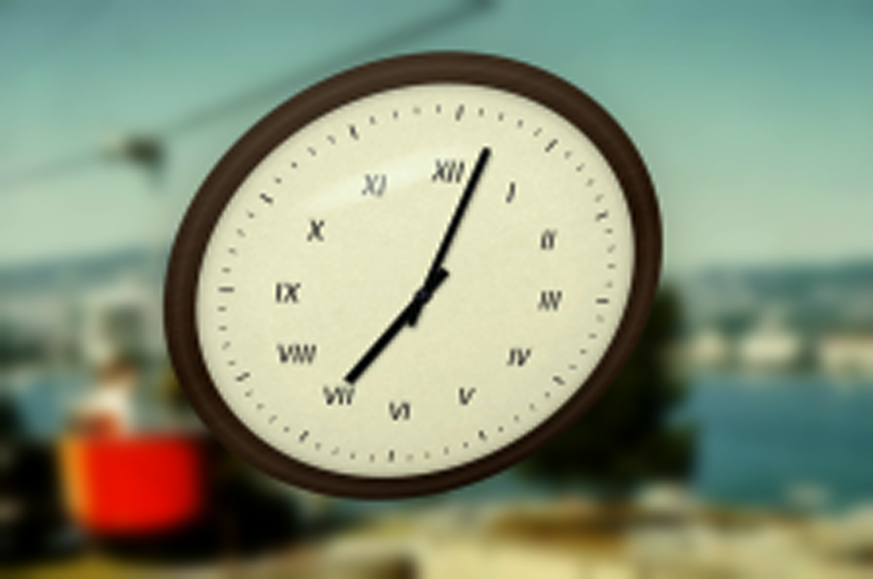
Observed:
7:02
